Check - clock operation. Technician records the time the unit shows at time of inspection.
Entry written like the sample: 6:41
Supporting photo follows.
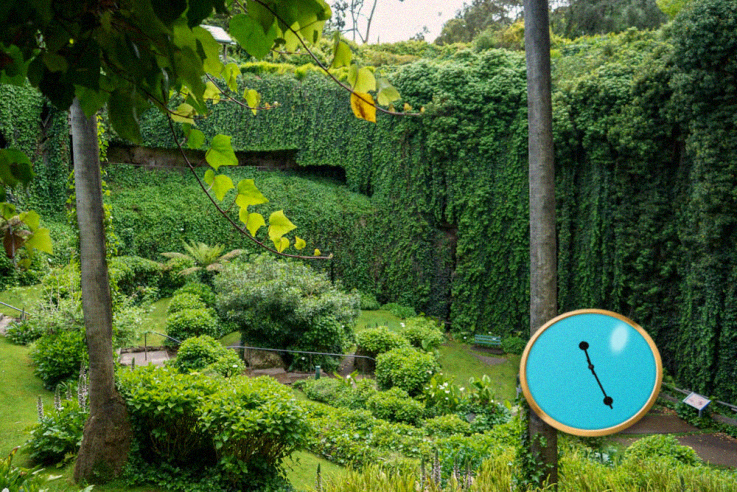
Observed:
11:26
